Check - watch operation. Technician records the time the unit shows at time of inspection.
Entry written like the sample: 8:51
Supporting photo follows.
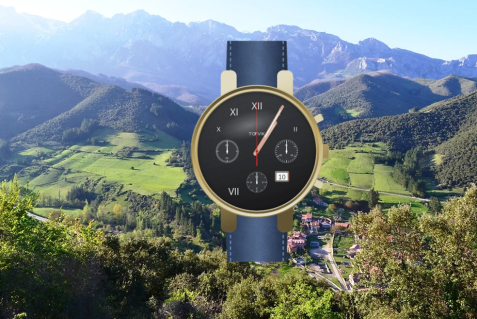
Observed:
1:05
